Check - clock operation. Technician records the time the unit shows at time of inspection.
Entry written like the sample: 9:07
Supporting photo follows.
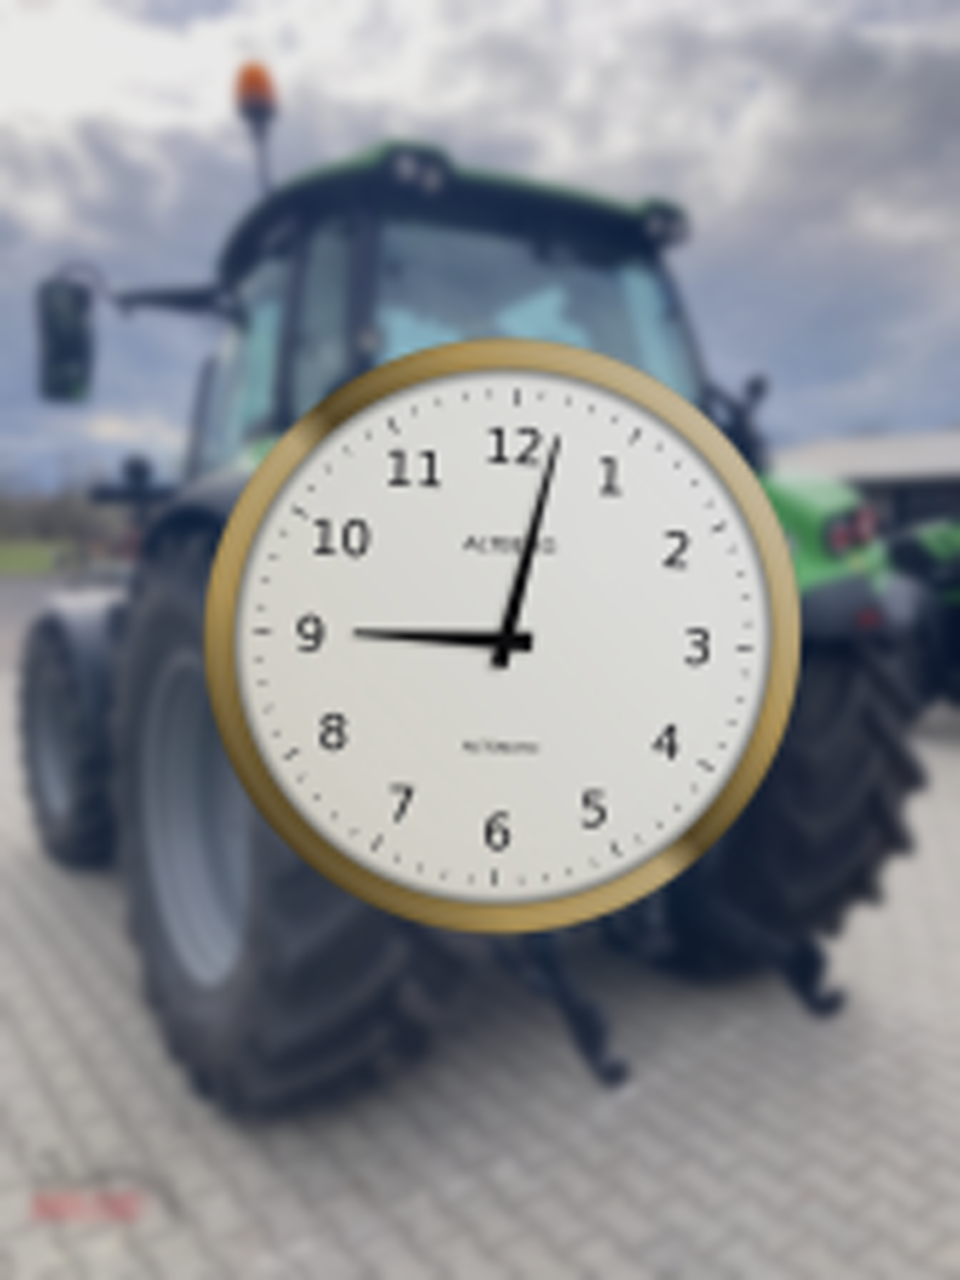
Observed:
9:02
